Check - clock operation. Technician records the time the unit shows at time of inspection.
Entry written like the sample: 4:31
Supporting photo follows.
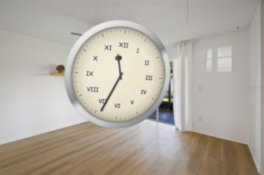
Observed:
11:34
